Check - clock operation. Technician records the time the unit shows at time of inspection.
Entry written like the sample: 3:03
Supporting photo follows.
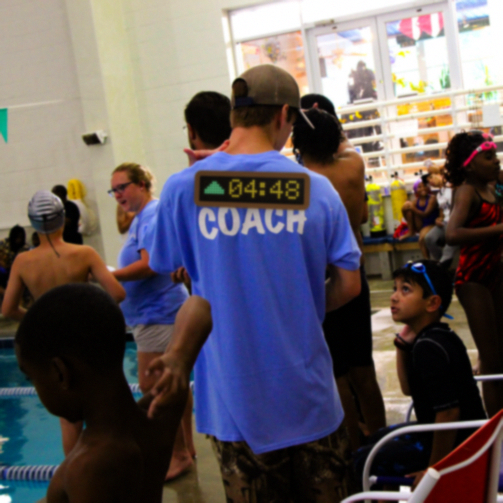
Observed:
4:48
